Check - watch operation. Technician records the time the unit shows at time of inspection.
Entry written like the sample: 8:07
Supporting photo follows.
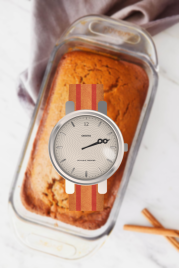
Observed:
2:12
